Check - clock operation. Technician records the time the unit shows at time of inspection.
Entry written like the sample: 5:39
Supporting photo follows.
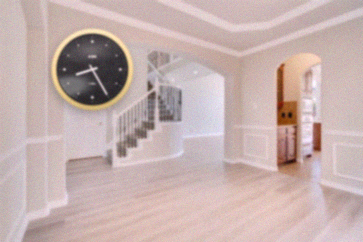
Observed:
8:25
